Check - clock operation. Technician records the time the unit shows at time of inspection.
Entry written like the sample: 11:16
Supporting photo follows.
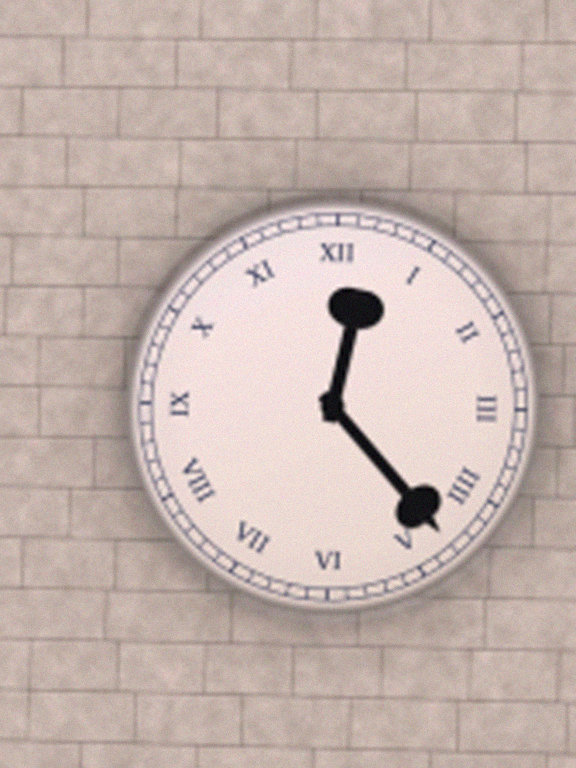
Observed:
12:23
